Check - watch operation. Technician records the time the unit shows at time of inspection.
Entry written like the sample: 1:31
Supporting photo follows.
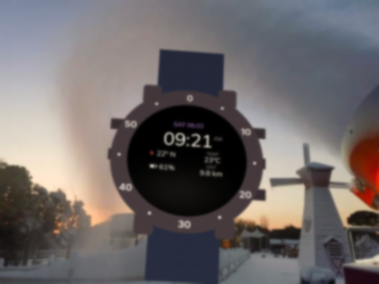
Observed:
9:21
